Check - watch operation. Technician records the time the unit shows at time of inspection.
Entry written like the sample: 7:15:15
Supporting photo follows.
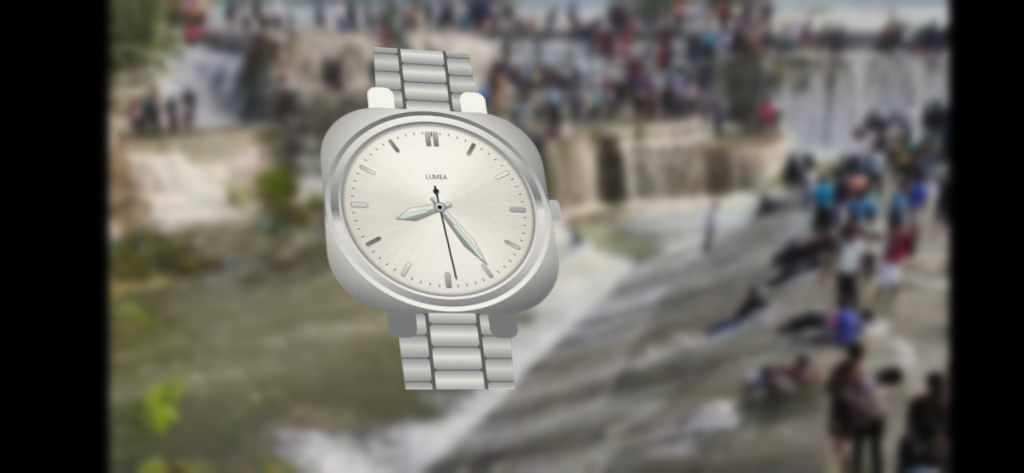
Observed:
8:24:29
